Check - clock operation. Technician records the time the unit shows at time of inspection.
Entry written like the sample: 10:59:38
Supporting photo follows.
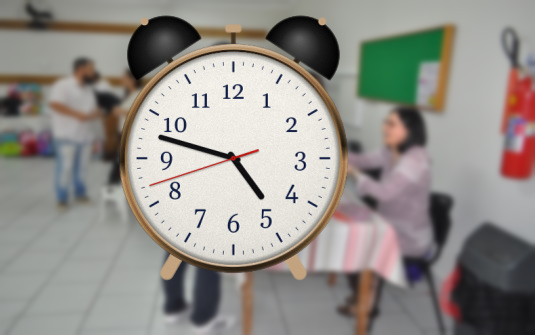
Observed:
4:47:42
